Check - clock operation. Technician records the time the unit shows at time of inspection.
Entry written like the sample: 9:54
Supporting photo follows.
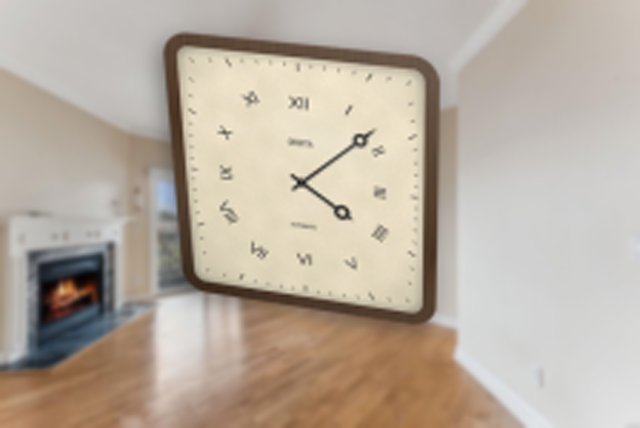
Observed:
4:08
